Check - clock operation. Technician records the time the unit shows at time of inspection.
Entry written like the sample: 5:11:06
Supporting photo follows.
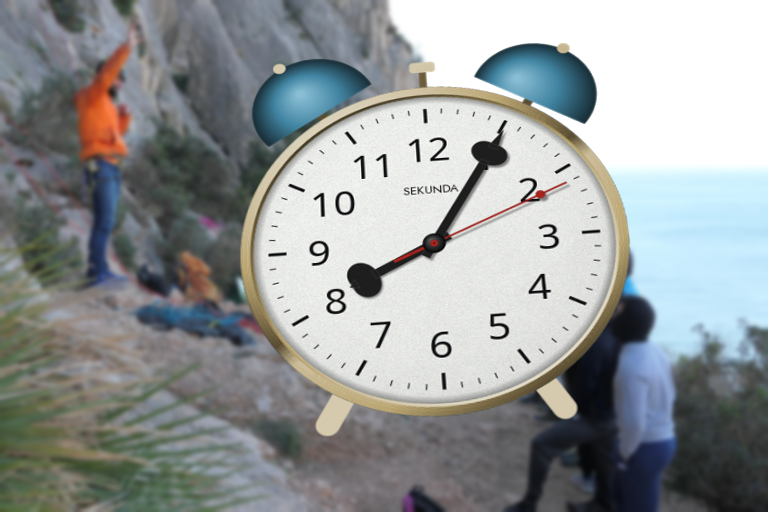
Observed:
8:05:11
